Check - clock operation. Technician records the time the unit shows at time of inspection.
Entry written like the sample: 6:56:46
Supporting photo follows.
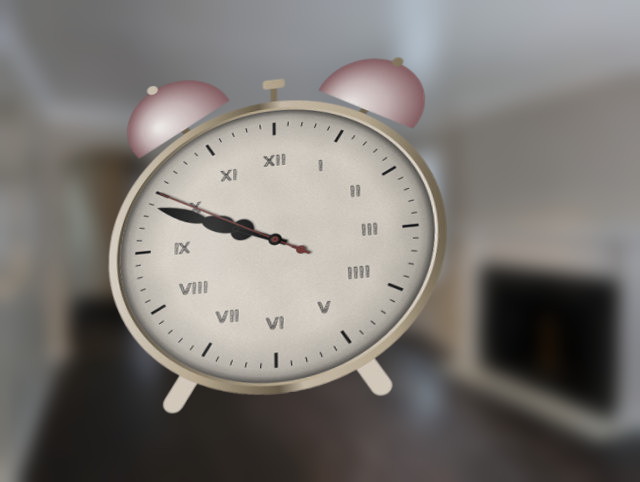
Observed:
9:48:50
